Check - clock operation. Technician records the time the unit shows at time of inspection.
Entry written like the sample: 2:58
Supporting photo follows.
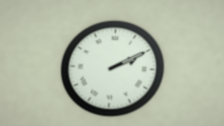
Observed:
2:10
